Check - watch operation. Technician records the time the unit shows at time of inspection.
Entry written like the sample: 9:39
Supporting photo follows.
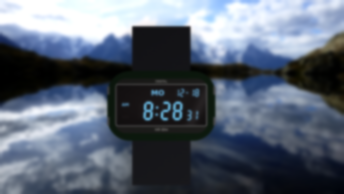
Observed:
8:28
